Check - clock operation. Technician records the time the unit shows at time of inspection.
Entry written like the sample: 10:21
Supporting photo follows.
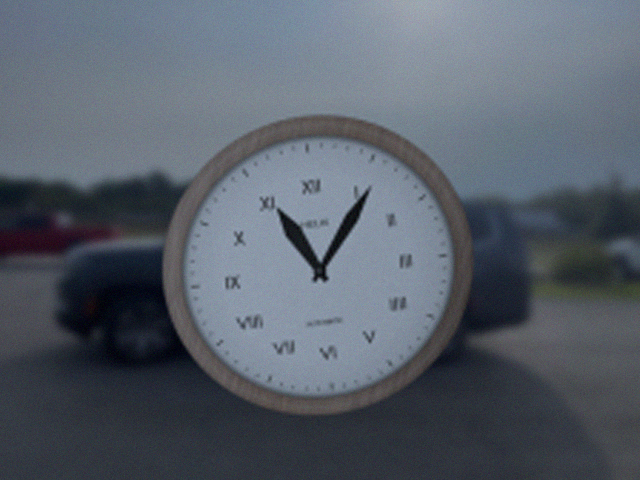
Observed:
11:06
